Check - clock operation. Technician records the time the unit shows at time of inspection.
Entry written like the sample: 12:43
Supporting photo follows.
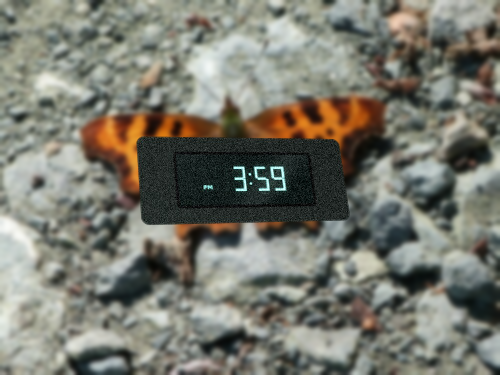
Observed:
3:59
